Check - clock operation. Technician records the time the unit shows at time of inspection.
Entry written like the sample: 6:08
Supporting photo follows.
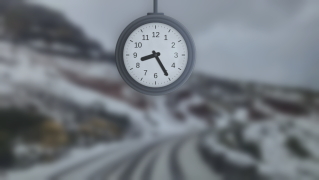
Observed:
8:25
